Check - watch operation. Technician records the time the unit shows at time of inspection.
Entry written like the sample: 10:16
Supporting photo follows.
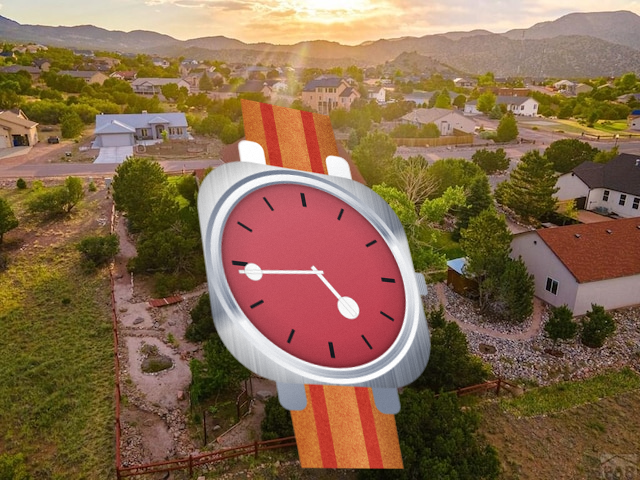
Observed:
4:44
